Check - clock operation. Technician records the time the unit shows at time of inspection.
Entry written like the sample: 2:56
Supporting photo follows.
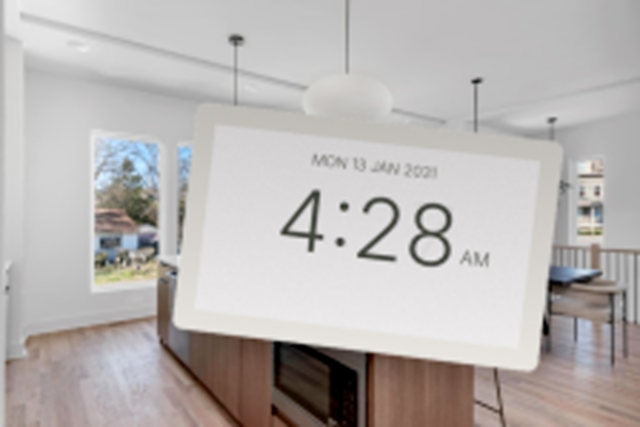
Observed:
4:28
